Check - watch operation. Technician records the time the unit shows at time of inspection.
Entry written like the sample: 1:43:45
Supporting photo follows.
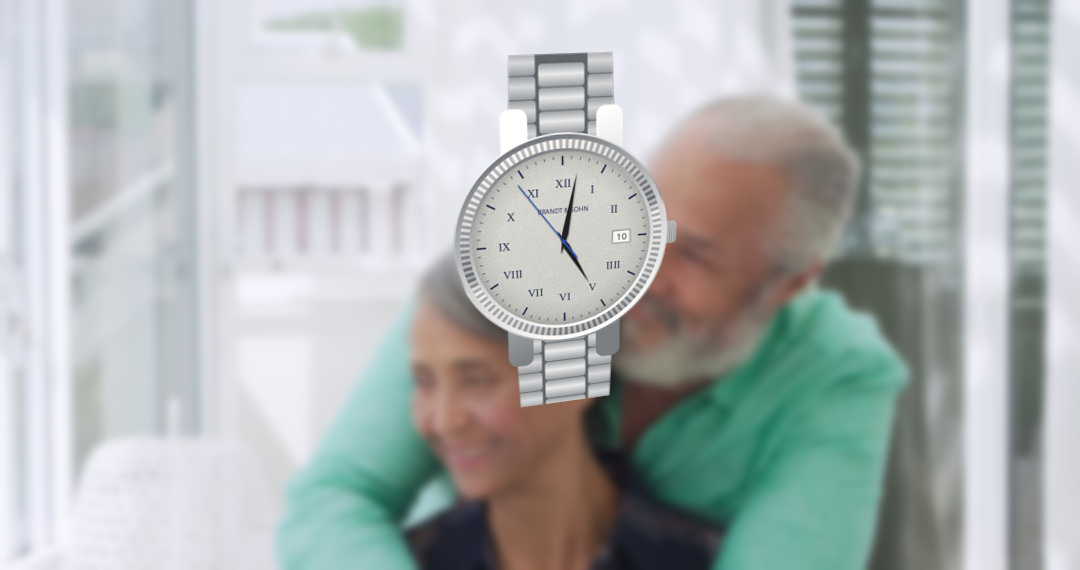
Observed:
5:01:54
